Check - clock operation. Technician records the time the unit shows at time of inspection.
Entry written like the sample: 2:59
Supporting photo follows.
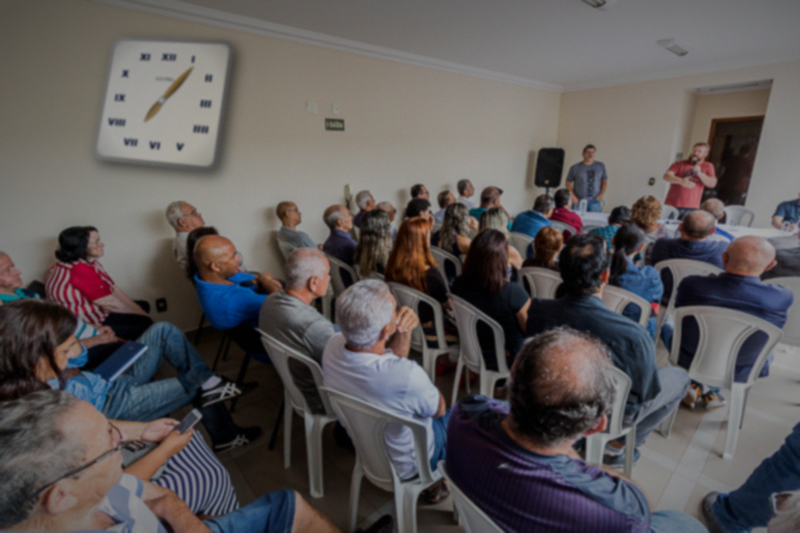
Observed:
7:06
